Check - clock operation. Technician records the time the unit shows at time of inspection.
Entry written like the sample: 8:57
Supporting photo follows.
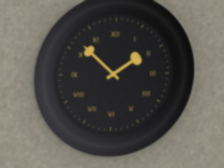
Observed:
1:52
